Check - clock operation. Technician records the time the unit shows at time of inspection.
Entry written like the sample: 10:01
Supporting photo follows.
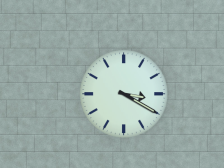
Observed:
3:20
